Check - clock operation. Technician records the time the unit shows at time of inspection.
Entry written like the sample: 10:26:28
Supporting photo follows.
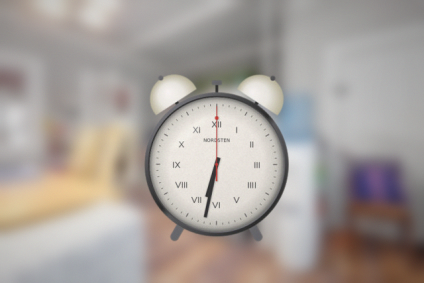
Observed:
6:32:00
